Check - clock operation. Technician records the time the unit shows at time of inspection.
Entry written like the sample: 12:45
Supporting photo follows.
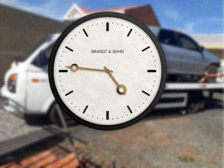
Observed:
4:46
